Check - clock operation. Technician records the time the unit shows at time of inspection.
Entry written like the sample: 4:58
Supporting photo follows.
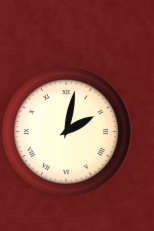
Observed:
2:02
